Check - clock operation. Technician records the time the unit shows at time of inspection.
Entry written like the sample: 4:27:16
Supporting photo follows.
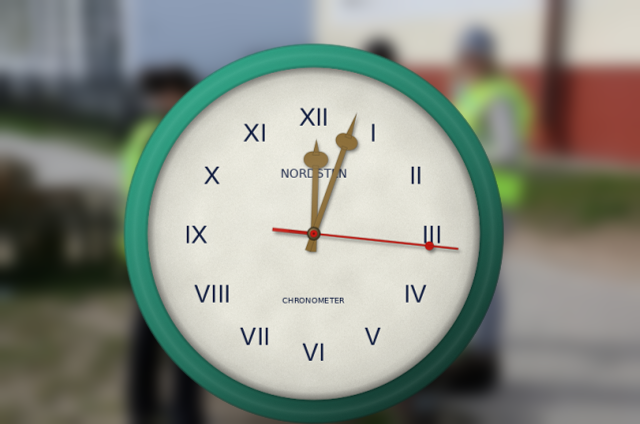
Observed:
12:03:16
